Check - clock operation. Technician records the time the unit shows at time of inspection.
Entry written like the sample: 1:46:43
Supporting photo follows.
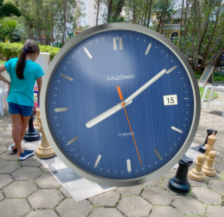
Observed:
8:09:28
